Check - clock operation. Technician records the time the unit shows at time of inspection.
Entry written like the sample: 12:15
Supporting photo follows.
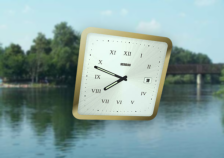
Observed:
7:48
